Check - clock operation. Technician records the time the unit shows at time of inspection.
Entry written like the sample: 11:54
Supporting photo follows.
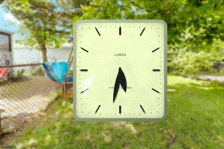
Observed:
5:32
